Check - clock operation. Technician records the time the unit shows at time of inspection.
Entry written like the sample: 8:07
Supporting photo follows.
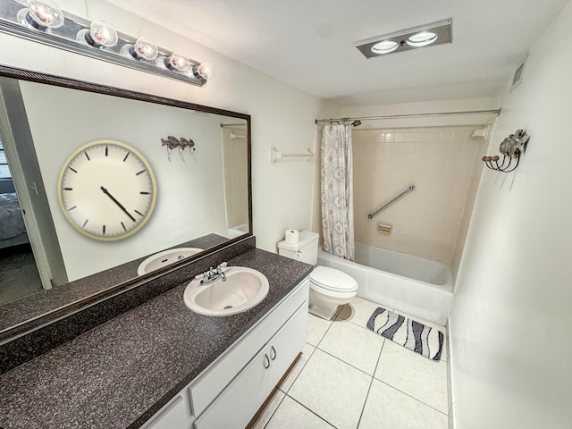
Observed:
4:22
